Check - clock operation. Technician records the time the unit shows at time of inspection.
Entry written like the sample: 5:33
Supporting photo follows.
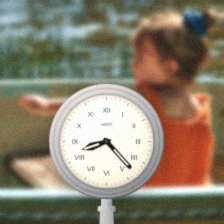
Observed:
8:23
